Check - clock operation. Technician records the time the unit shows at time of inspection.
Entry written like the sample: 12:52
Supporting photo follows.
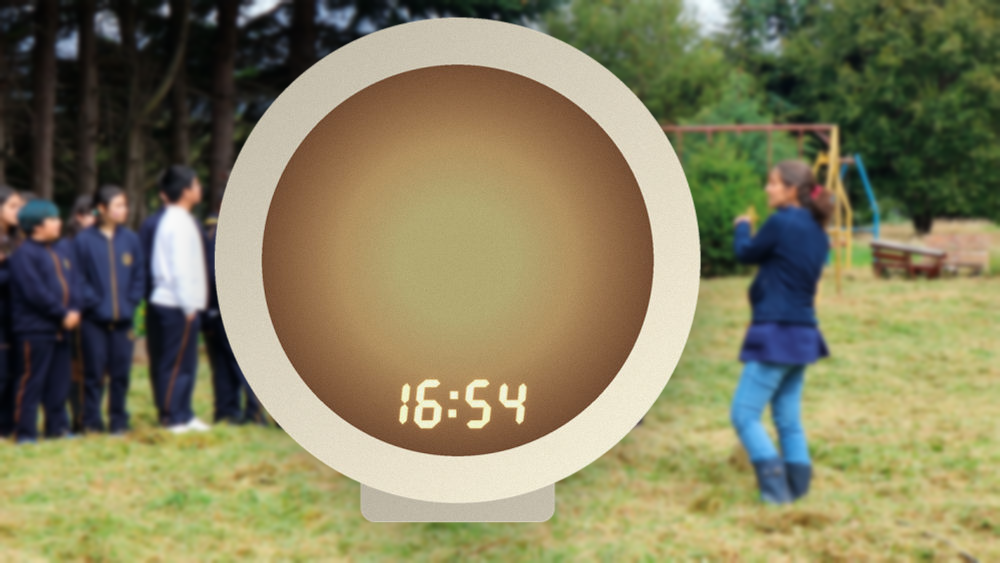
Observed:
16:54
